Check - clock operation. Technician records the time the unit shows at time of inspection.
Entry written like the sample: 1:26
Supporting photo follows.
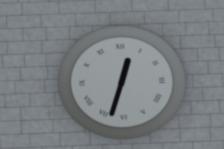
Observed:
12:33
